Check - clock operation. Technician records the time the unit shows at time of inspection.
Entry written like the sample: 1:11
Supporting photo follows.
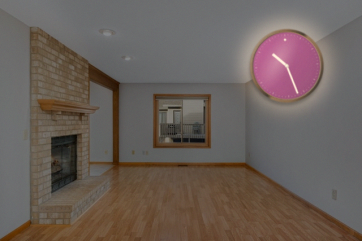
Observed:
10:27
